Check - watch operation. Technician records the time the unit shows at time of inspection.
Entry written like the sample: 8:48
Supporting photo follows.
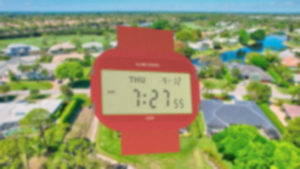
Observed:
7:27
